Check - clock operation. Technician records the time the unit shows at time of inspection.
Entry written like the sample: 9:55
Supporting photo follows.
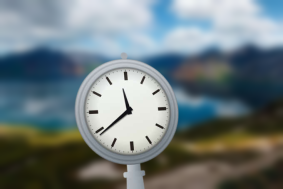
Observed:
11:39
